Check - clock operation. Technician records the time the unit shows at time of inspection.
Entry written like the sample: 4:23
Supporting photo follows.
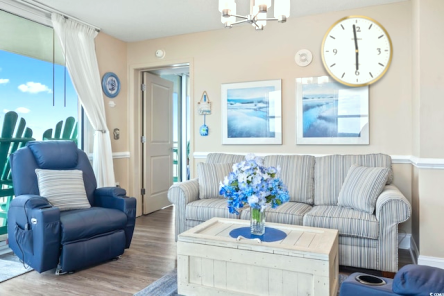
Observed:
5:59
